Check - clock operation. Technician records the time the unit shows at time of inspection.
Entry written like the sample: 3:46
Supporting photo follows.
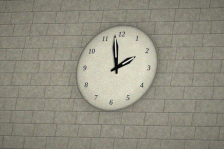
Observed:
1:58
